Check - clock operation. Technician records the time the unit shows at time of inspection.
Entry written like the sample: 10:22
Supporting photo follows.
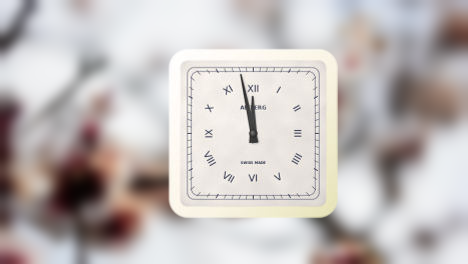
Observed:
11:58
